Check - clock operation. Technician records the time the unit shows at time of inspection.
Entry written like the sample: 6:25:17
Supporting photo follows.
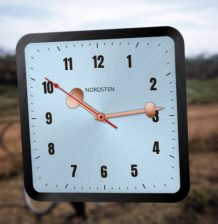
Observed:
10:13:51
